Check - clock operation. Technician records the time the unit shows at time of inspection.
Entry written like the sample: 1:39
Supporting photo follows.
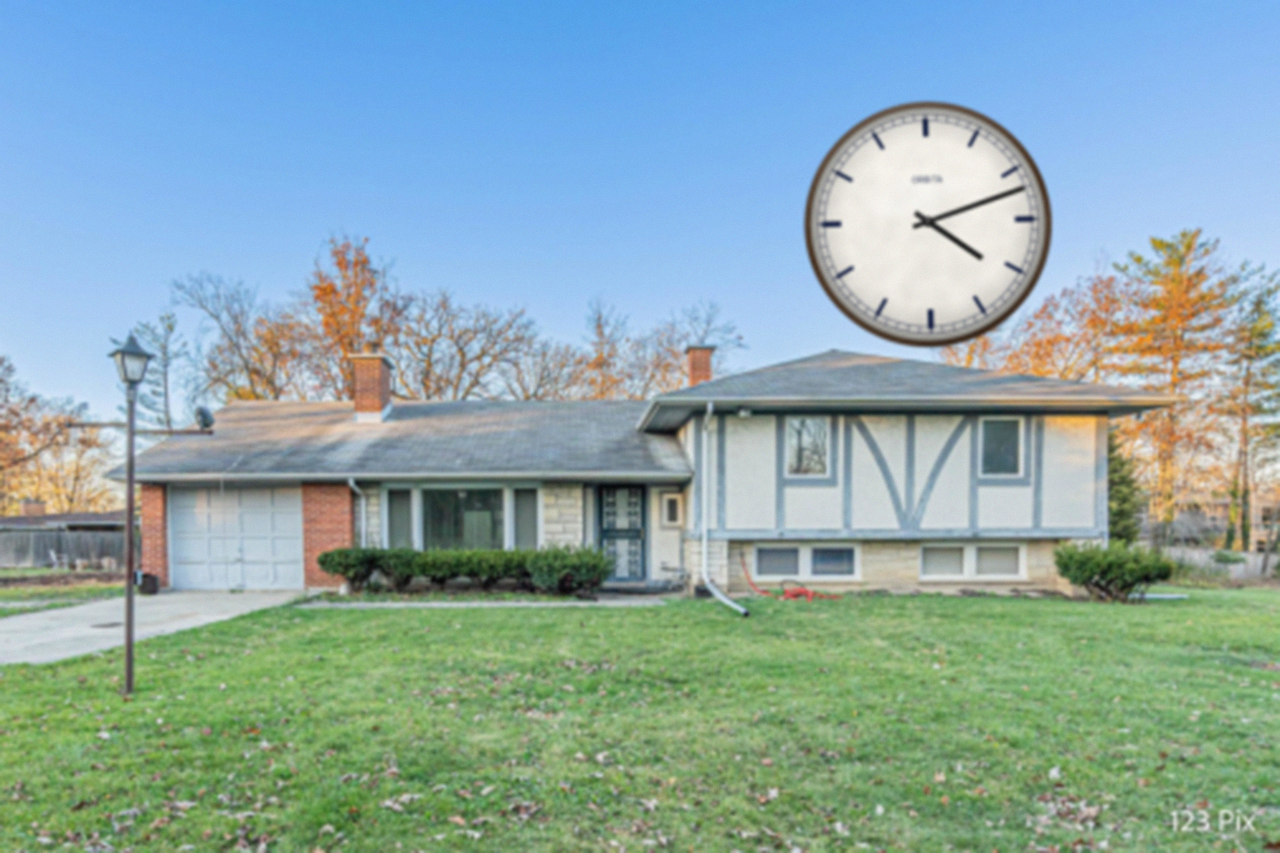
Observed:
4:12
